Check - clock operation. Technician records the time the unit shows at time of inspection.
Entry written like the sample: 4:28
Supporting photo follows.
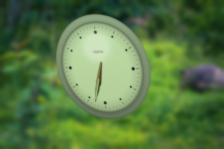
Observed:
6:33
